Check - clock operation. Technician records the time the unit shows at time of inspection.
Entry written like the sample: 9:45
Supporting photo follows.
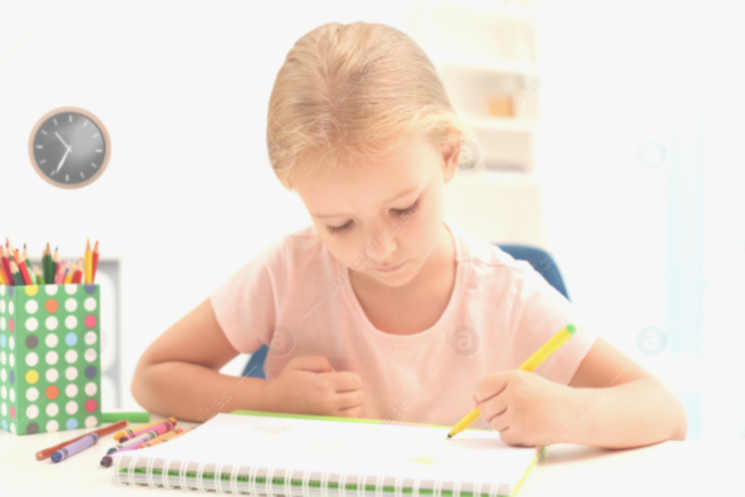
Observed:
10:34
